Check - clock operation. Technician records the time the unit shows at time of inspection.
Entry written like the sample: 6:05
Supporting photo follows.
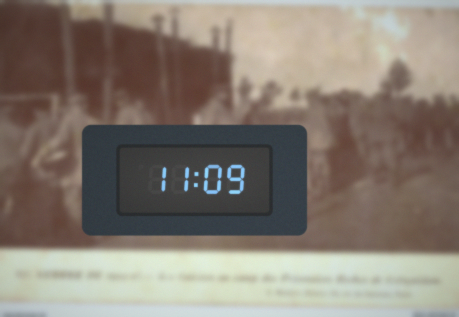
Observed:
11:09
